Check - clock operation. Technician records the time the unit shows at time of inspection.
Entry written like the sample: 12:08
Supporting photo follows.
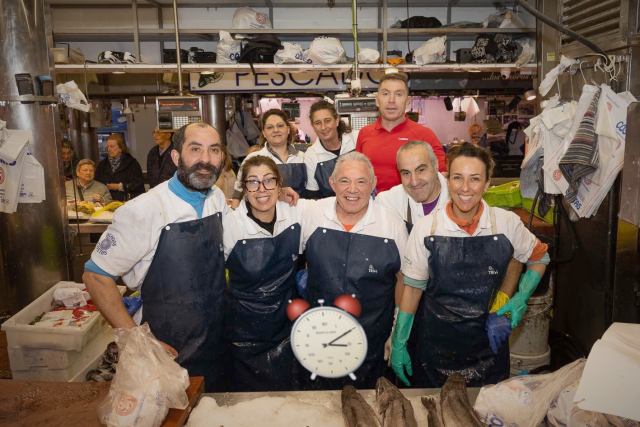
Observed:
3:10
